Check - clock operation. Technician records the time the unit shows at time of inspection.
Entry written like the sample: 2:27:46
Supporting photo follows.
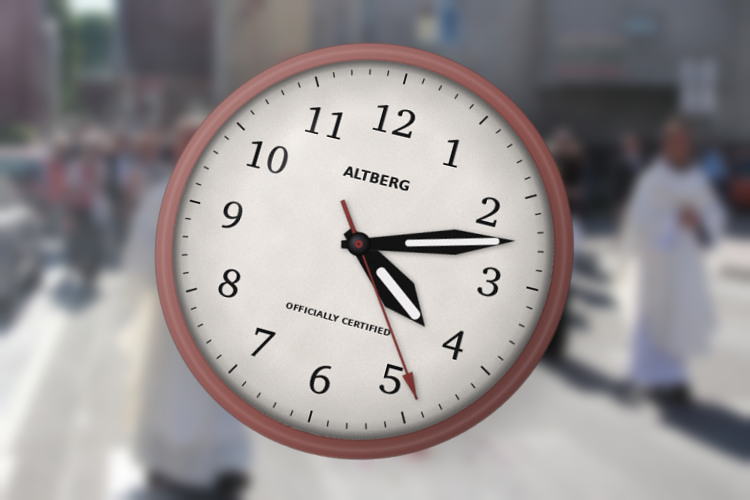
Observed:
4:12:24
